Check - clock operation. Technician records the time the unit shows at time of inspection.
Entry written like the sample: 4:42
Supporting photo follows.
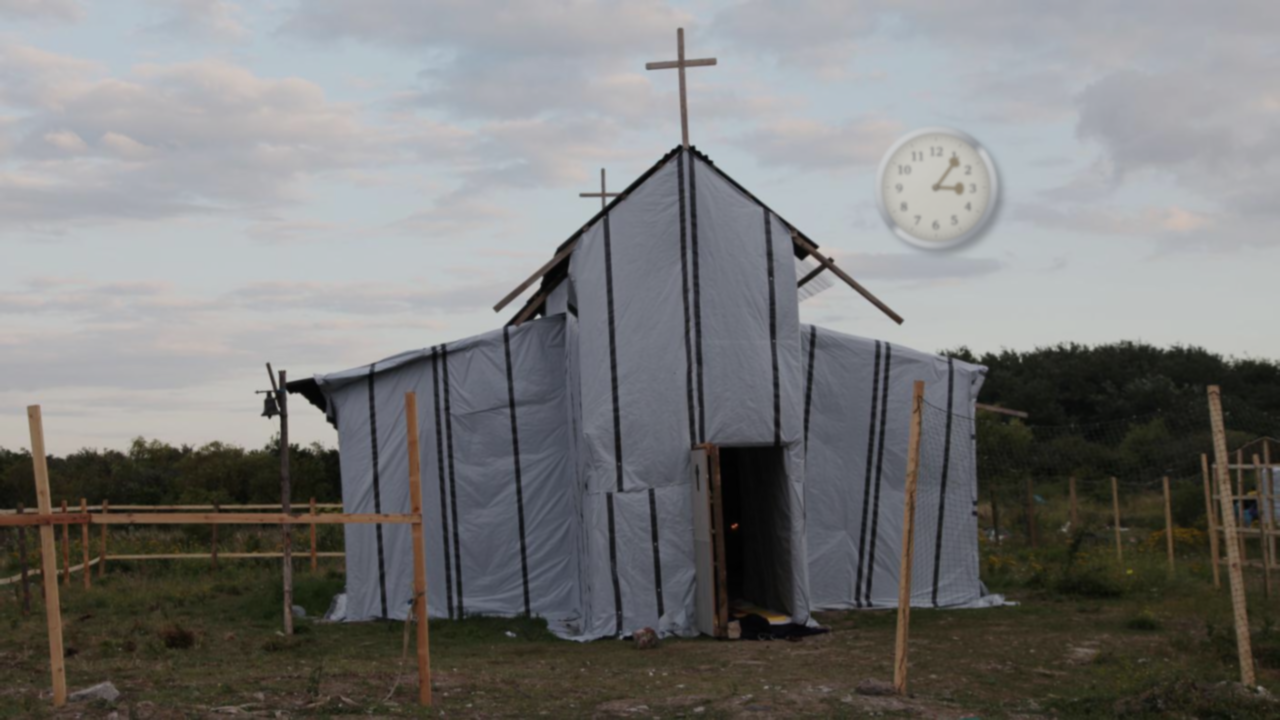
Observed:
3:06
